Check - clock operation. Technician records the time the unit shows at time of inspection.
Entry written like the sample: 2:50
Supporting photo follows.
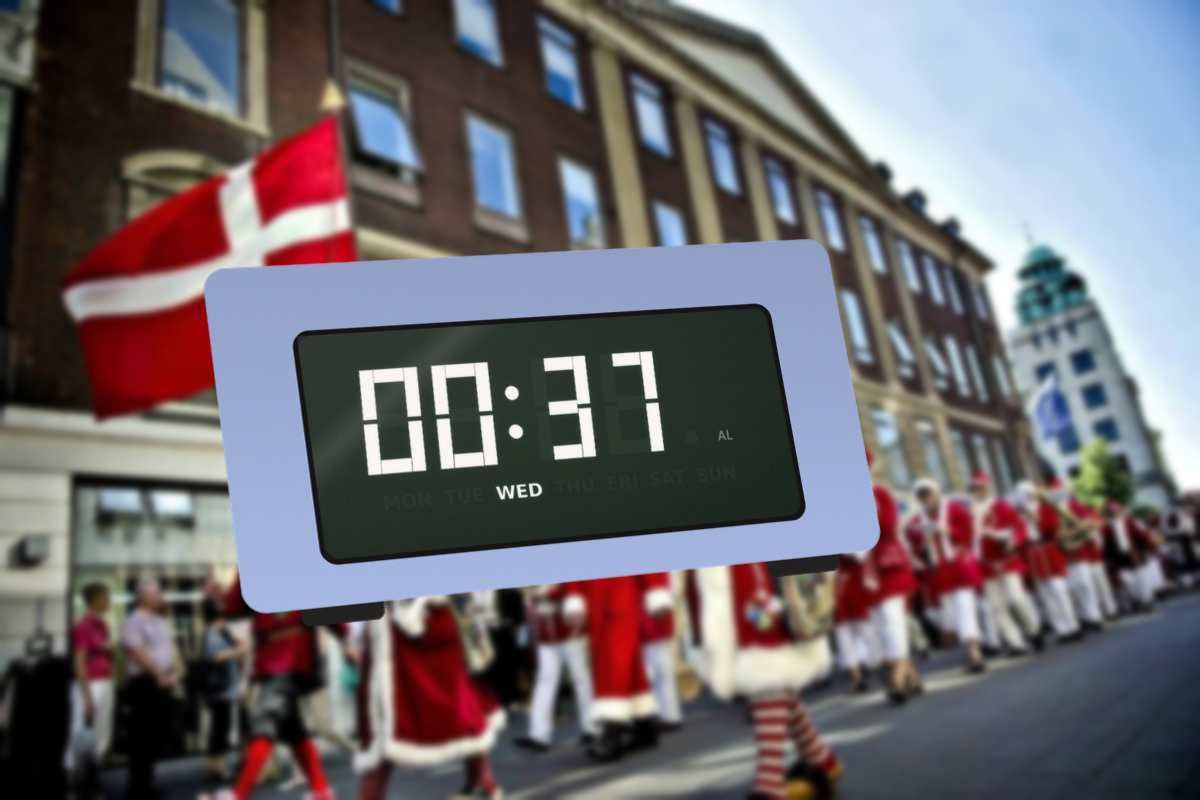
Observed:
0:37
